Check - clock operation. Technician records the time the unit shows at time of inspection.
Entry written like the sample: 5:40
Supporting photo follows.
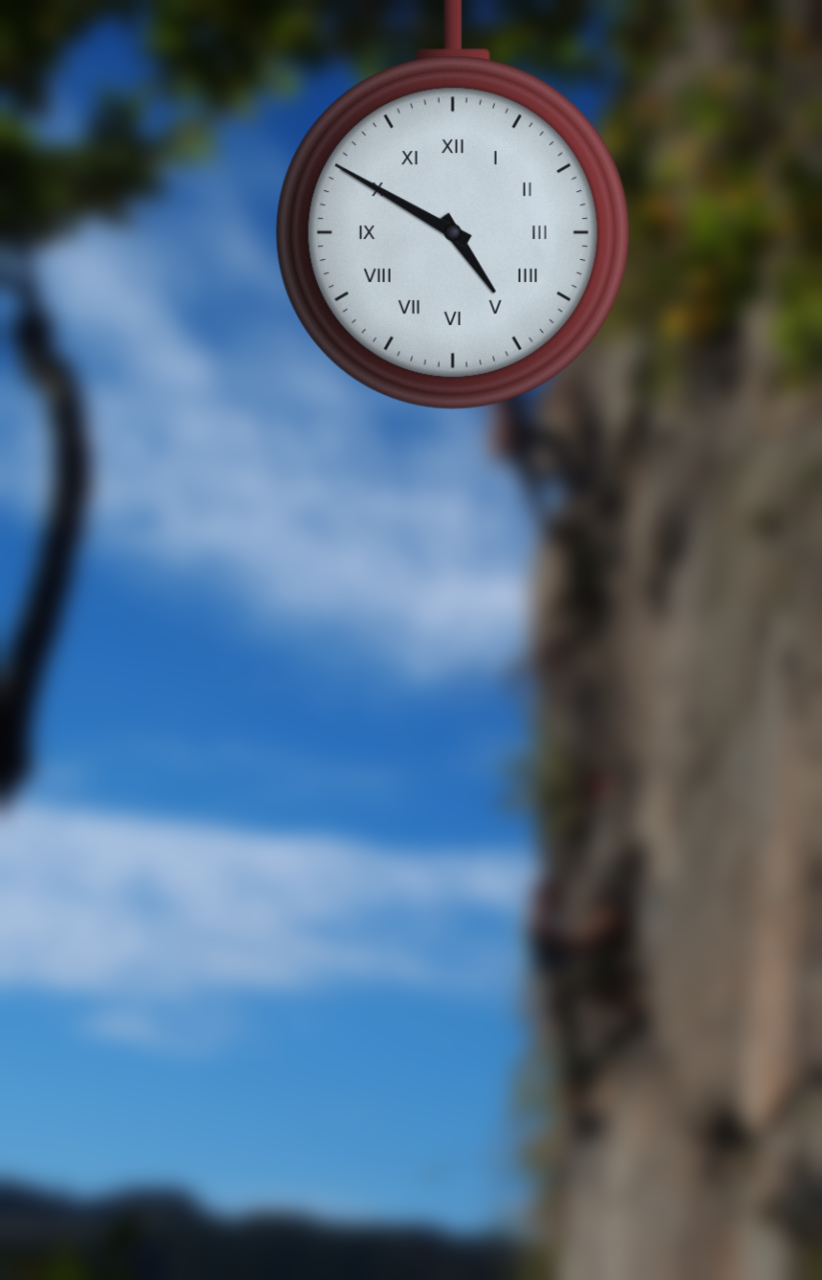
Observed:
4:50
